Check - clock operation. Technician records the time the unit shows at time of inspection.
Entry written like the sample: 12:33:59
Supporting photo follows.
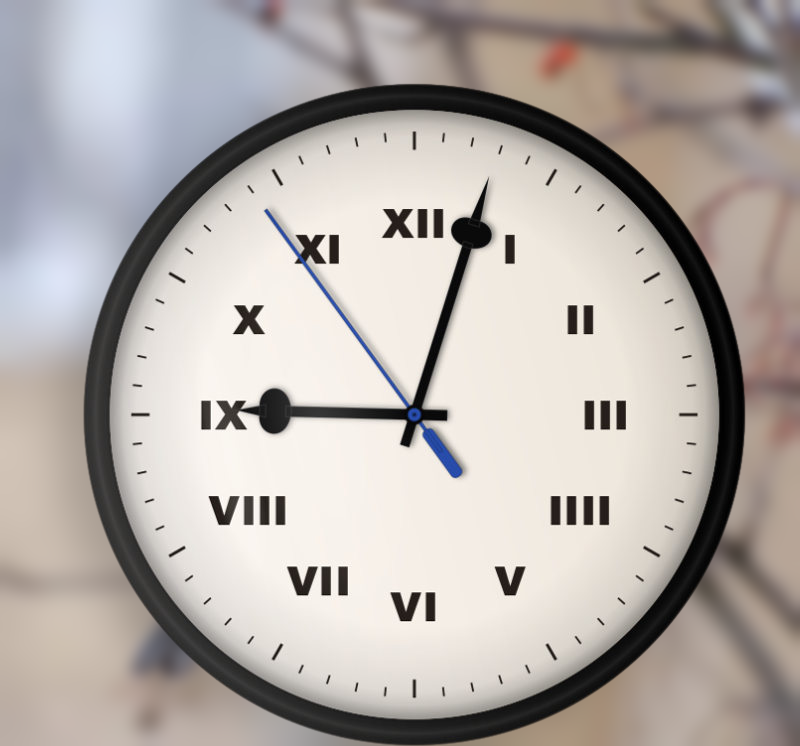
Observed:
9:02:54
